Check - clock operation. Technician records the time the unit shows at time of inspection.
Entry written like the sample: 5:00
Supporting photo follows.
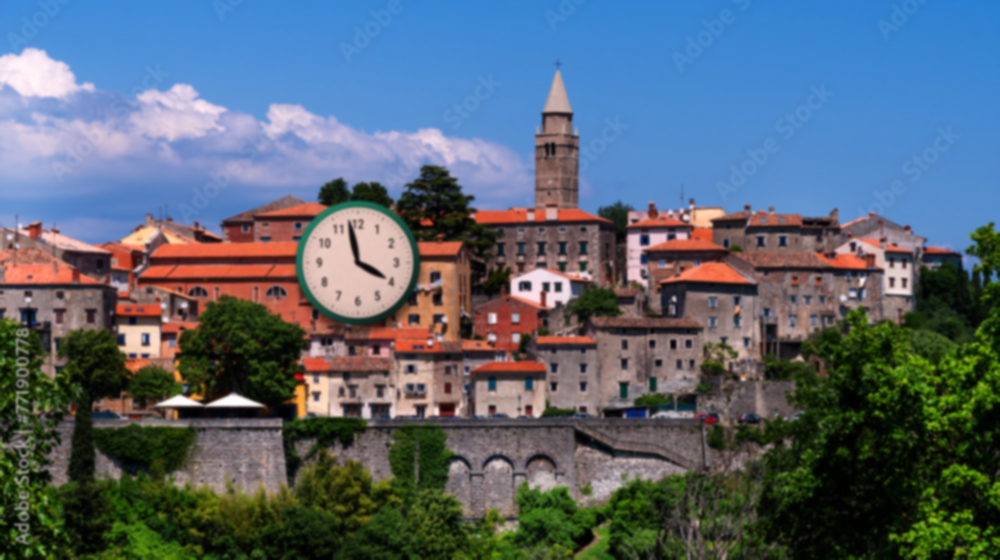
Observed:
3:58
